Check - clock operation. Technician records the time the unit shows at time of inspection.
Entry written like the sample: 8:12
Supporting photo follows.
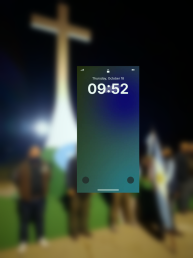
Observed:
9:52
